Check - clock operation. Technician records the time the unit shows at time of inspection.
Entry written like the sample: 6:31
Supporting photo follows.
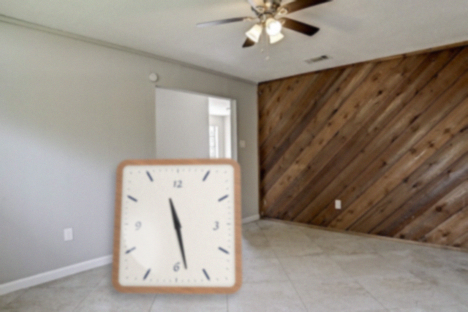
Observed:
11:28
